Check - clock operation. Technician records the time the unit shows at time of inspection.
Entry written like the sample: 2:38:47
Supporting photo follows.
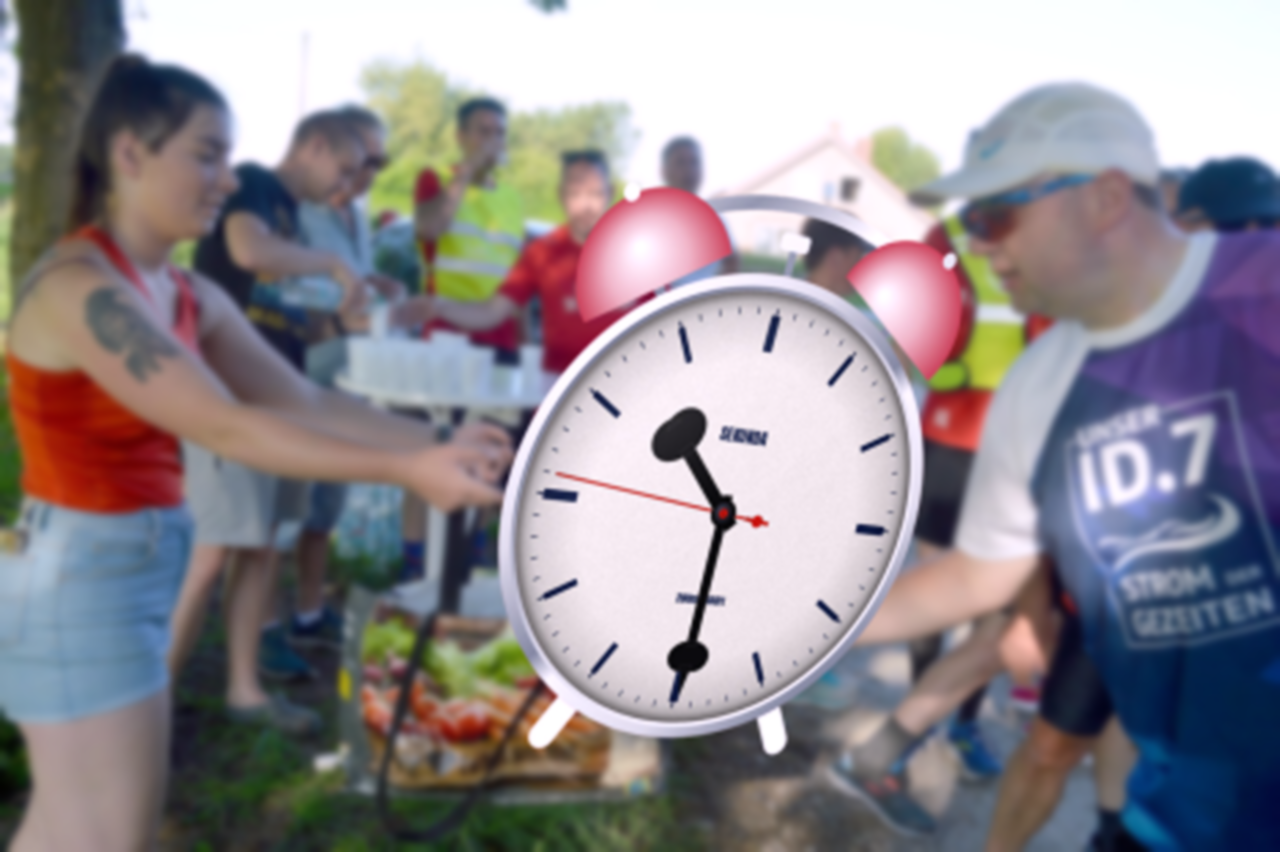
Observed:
10:29:46
